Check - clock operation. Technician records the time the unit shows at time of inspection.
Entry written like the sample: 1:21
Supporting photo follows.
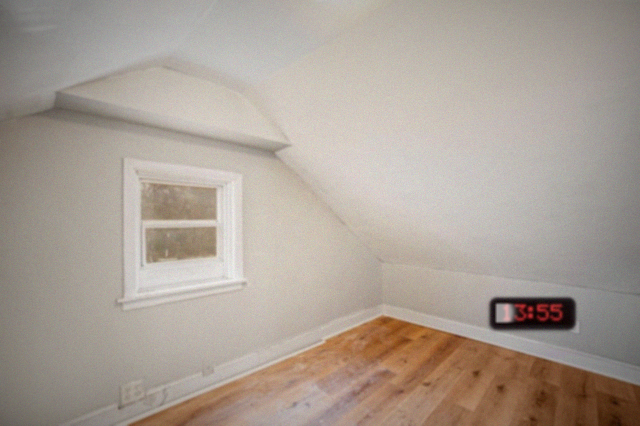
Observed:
13:55
